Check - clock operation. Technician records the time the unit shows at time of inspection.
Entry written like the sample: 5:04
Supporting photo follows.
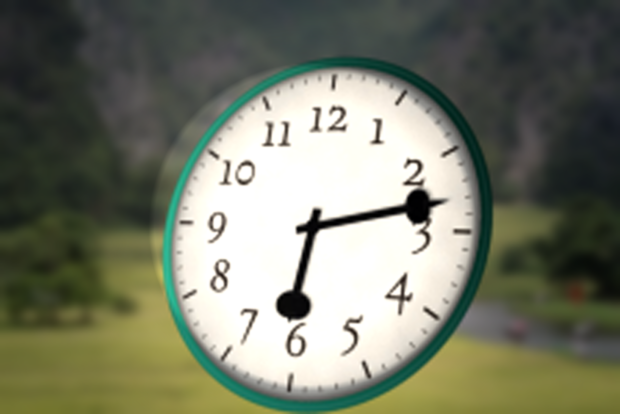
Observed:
6:13
